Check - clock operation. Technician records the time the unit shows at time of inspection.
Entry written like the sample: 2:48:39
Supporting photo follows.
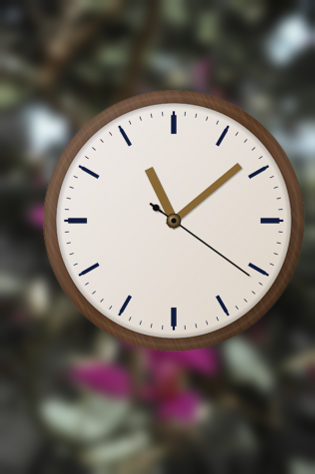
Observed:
11:08:21
